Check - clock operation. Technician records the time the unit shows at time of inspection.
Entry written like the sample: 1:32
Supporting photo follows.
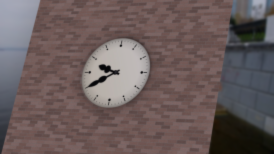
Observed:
9:40
